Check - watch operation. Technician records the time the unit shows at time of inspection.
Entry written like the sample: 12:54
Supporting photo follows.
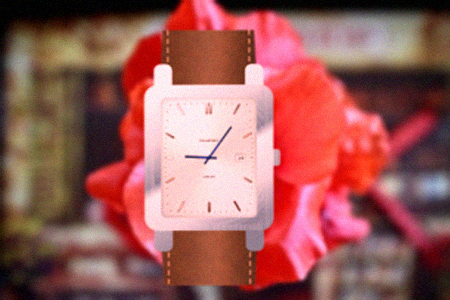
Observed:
9:06
